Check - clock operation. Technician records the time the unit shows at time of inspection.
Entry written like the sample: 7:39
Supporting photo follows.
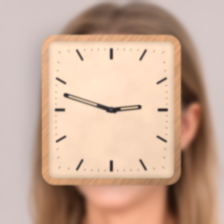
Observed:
2:48
